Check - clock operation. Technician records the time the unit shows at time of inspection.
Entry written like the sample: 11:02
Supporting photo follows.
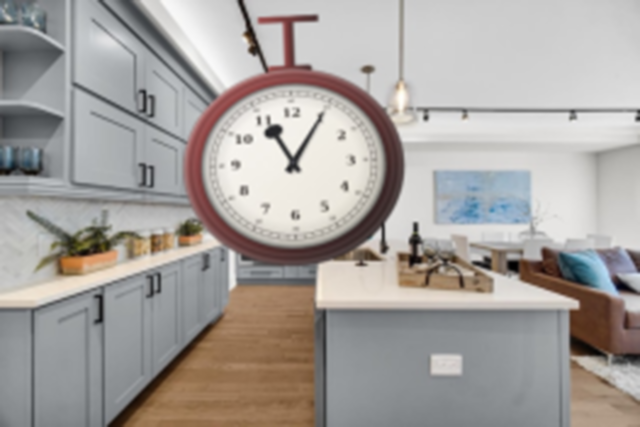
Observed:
11:05
